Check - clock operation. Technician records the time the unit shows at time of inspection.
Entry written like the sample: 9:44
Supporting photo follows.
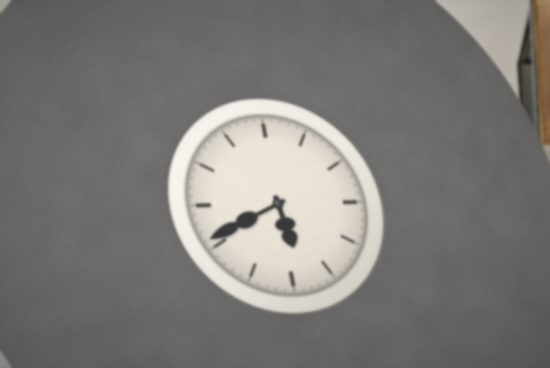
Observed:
5:41
